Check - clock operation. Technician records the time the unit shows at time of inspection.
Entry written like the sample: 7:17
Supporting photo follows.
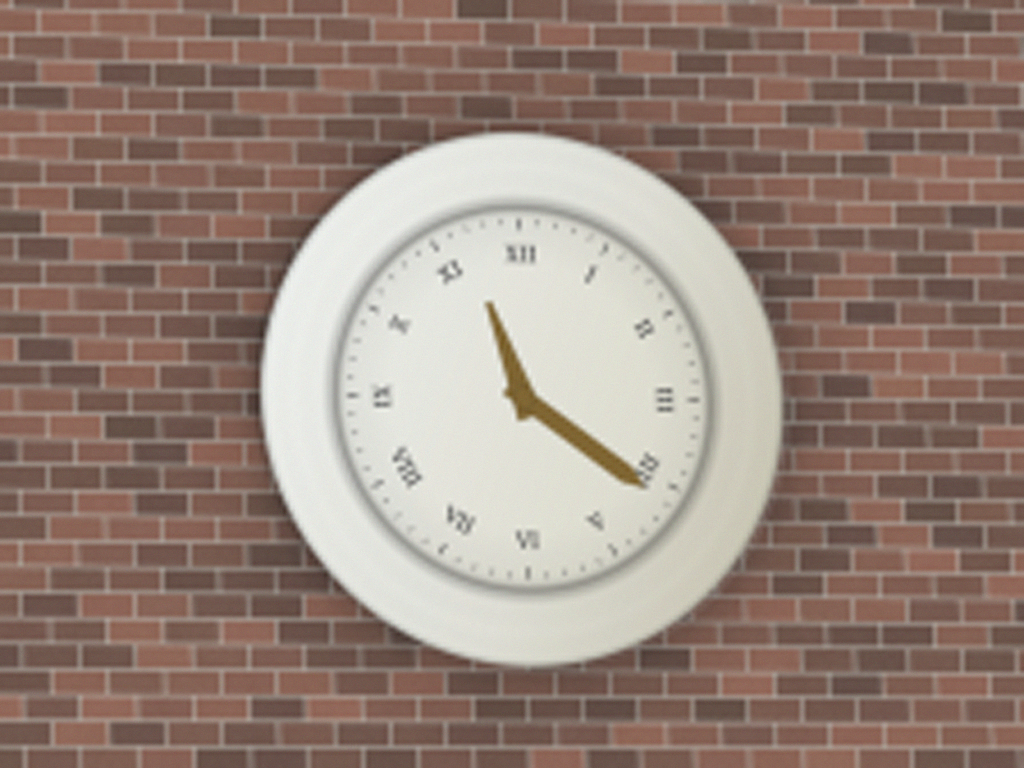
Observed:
11:21
